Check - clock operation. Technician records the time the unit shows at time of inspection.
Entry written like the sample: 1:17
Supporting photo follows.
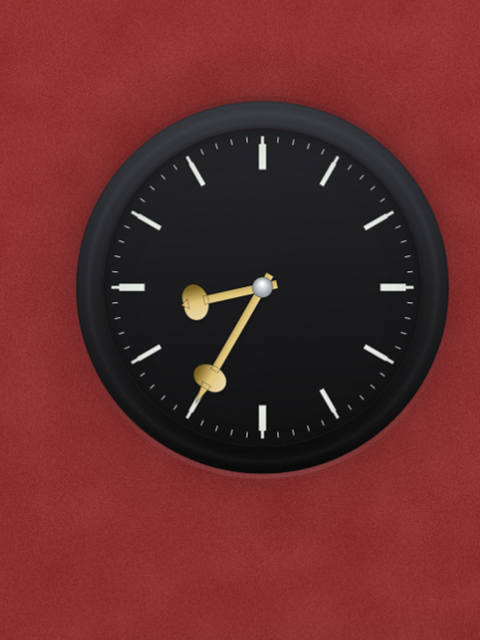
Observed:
8:35
